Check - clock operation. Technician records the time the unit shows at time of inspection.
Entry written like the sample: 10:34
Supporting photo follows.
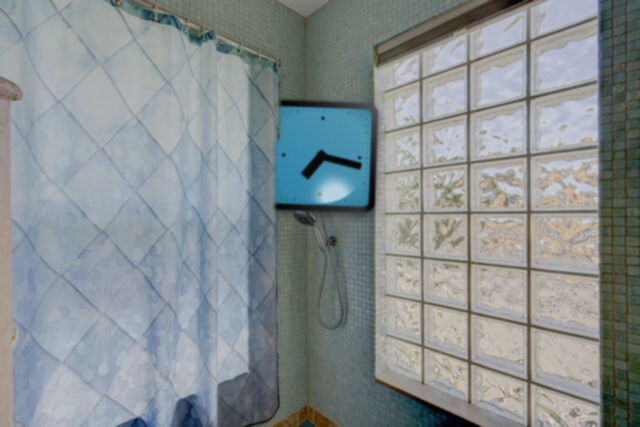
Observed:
7:17
